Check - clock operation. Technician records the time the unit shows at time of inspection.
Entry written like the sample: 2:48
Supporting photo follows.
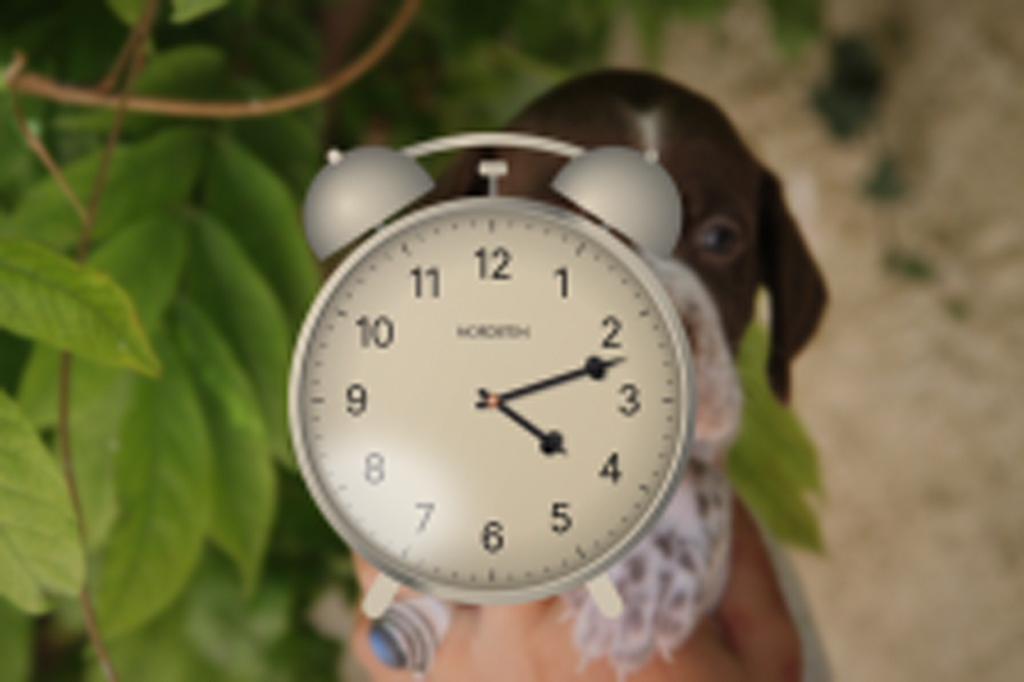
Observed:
4:12
